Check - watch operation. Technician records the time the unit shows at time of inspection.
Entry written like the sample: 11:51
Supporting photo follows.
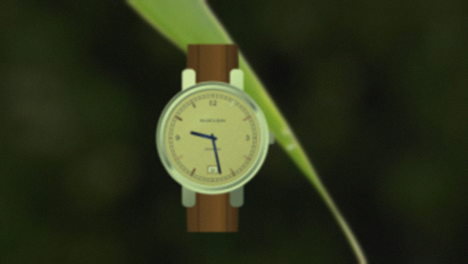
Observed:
9:28
